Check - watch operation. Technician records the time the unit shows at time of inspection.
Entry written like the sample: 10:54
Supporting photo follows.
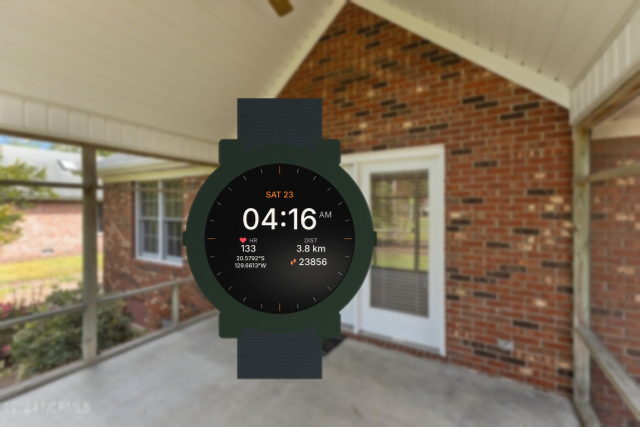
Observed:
4:16
